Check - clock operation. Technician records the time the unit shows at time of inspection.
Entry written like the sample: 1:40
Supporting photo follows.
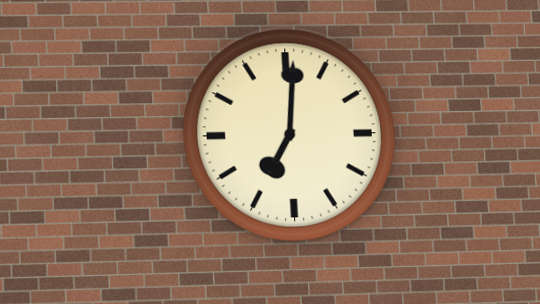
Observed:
7:01
